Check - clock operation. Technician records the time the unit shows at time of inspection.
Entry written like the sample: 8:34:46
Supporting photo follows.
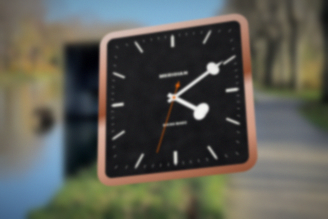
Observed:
4:09:33
